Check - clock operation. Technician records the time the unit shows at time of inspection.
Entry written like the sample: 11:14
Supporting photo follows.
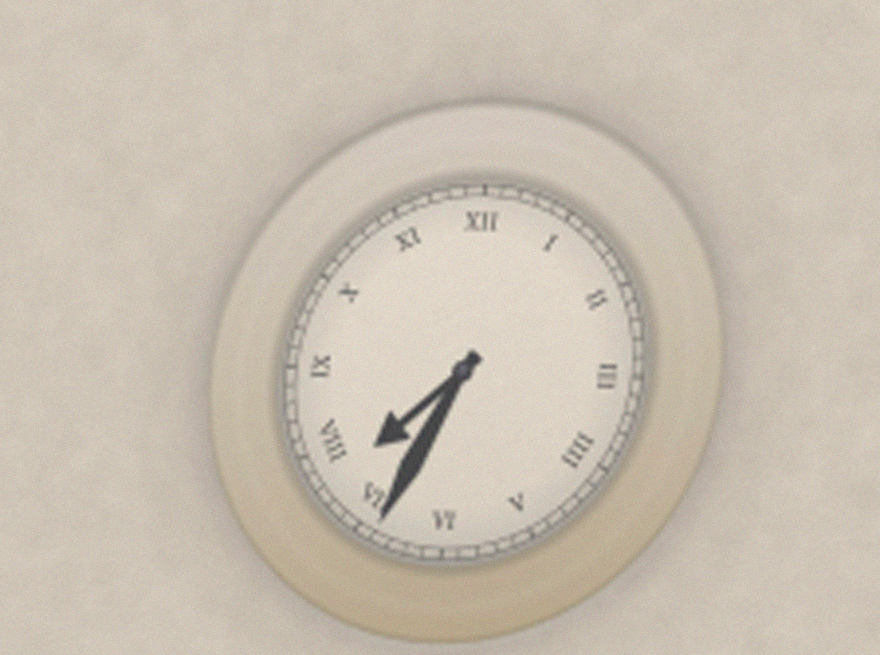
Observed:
7:34
